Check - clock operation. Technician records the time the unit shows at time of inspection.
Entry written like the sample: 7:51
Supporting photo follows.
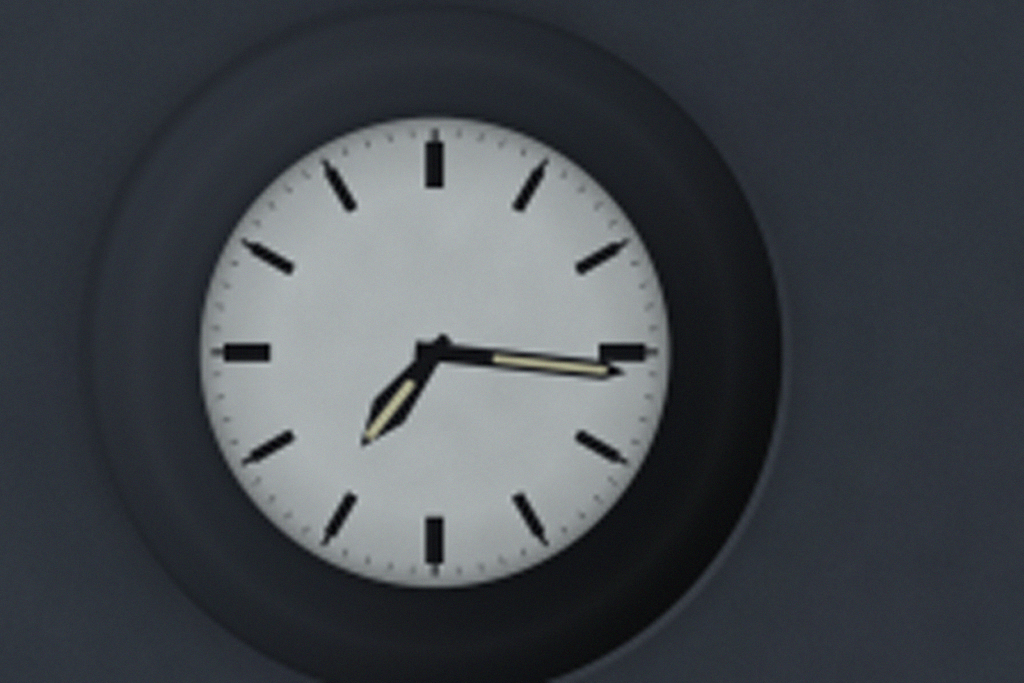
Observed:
7:16
